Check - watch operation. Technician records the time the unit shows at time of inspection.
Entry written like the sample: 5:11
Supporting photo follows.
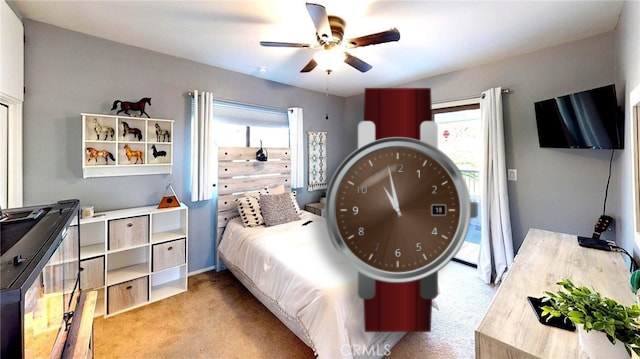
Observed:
10:58
